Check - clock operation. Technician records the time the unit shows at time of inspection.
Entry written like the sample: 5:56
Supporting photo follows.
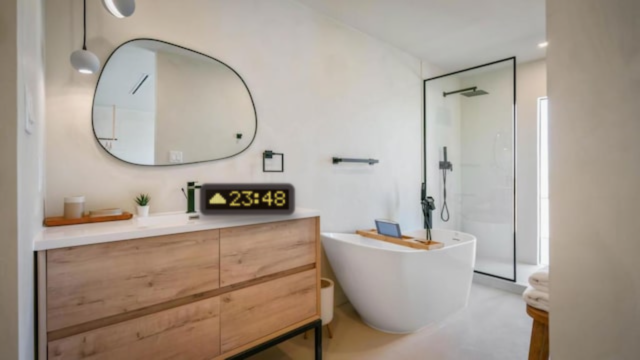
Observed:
23:48
